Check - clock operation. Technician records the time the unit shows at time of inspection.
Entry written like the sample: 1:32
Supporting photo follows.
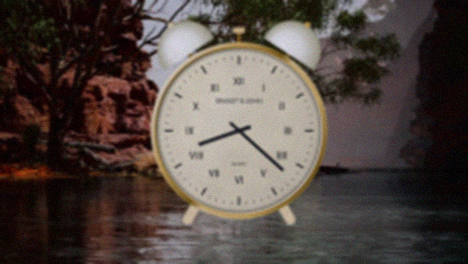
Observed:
8:22
